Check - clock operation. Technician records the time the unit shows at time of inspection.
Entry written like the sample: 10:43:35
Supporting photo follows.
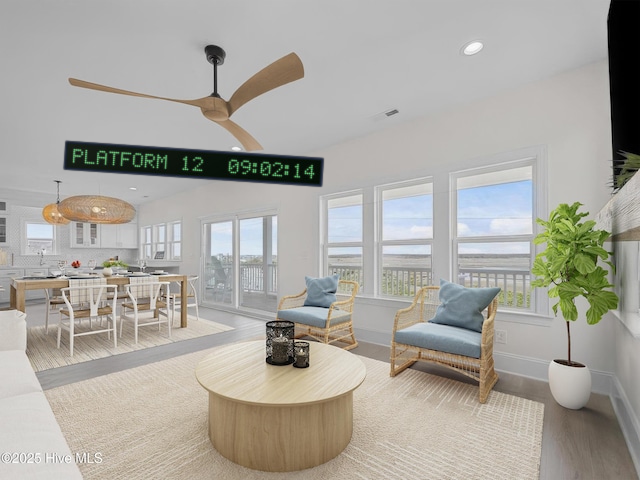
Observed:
9:02:14
